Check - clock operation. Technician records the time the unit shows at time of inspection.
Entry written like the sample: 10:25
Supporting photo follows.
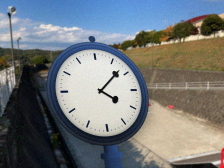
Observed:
4:08
